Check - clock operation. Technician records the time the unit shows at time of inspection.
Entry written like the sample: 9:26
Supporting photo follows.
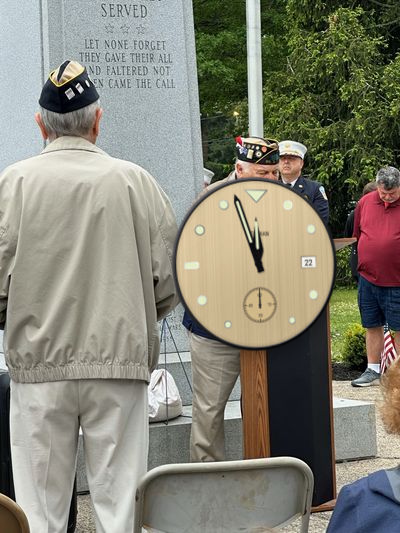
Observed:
11:57
